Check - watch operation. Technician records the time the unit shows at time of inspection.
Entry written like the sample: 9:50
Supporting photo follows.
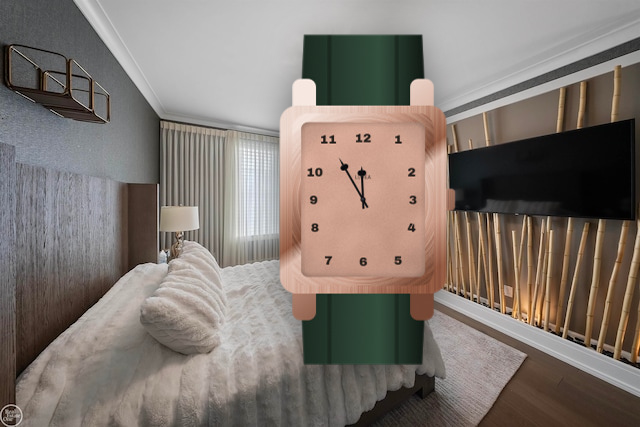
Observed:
11:55
